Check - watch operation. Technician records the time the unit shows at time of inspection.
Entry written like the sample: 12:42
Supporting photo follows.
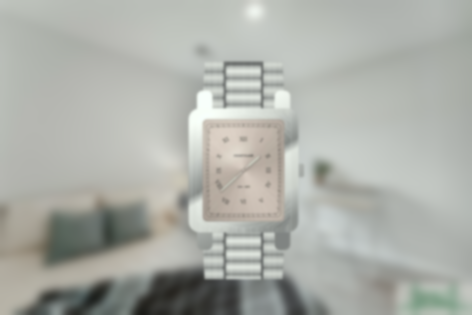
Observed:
1:38
